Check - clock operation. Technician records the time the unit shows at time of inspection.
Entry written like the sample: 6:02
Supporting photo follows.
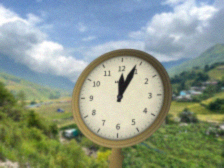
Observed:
12:04
